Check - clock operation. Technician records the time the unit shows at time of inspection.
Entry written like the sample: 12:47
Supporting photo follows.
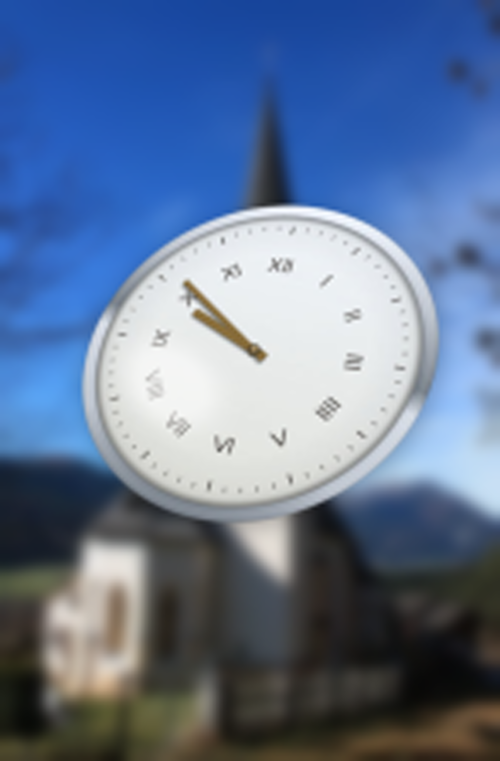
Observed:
9:51
